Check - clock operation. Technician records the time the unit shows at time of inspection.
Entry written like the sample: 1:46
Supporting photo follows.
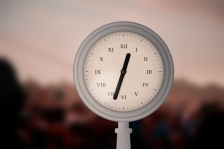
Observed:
12:33
